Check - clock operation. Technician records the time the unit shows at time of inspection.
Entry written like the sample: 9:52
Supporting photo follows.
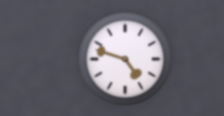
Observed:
4:48
